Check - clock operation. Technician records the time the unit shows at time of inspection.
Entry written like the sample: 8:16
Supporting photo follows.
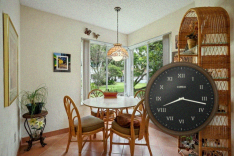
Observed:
8:17
